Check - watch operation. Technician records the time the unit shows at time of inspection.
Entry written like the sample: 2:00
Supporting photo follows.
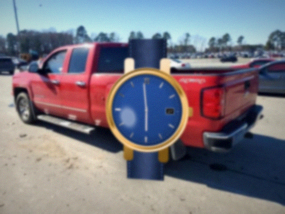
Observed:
5:59
